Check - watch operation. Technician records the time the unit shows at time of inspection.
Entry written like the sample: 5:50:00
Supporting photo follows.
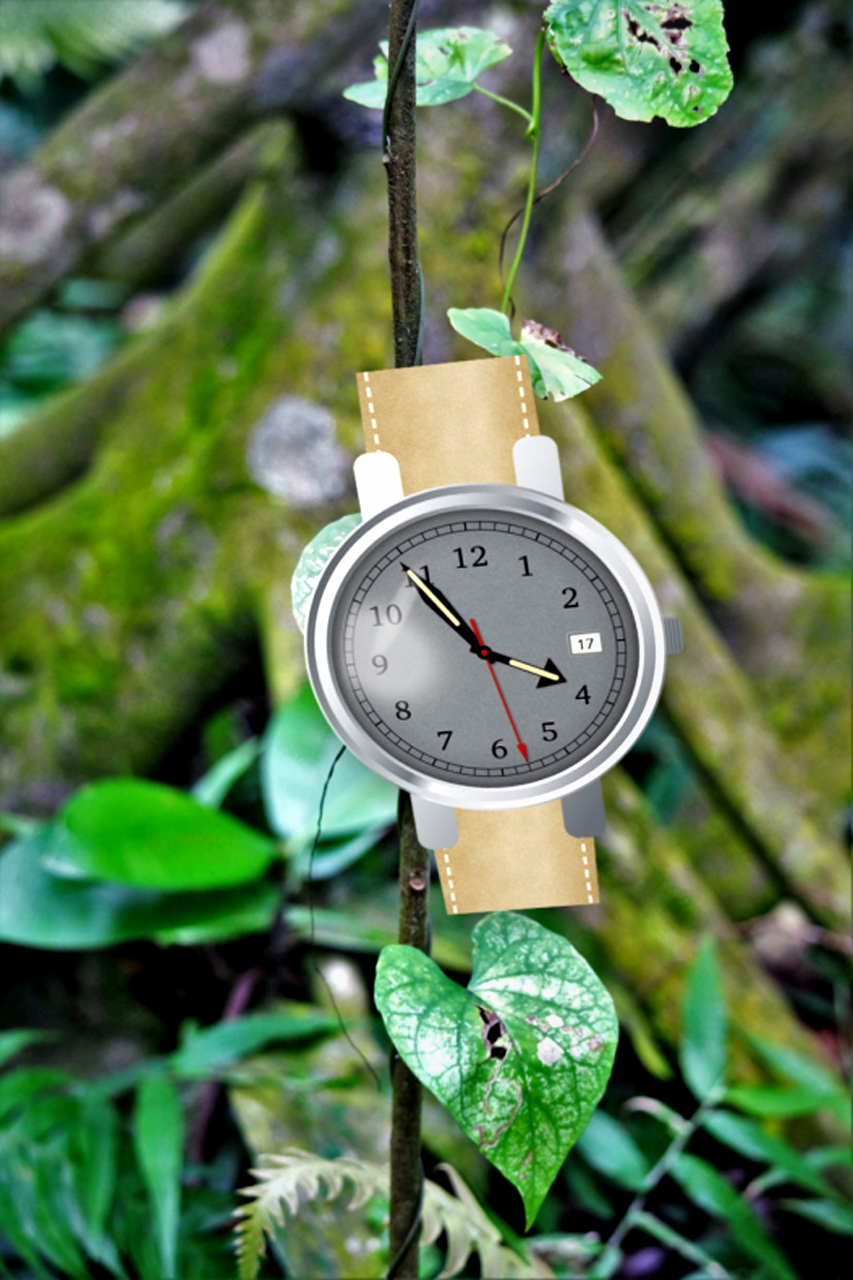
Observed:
3:54:28
